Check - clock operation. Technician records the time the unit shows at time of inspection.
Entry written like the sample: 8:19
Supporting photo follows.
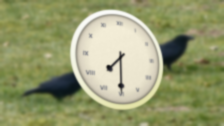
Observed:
7:30
